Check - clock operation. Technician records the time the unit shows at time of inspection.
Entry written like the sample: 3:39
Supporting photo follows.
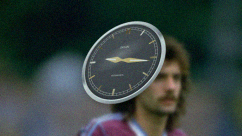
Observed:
9:16
